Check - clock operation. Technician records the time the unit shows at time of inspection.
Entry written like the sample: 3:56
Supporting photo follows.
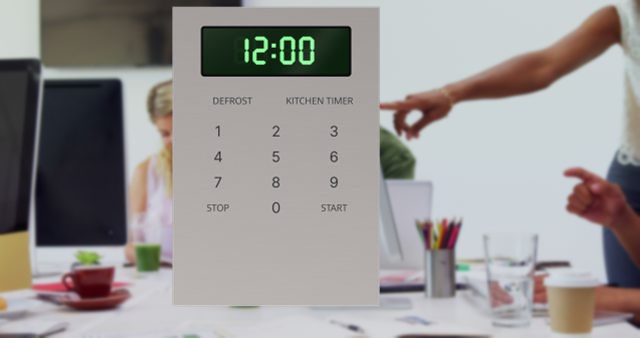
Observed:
12:00
